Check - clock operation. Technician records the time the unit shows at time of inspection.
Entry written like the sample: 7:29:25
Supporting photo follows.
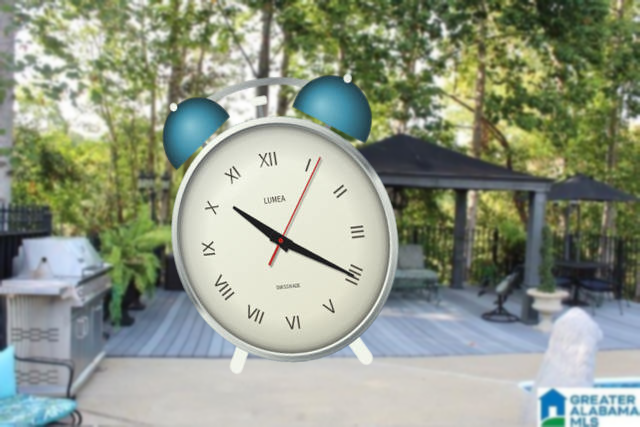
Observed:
10:20:06
